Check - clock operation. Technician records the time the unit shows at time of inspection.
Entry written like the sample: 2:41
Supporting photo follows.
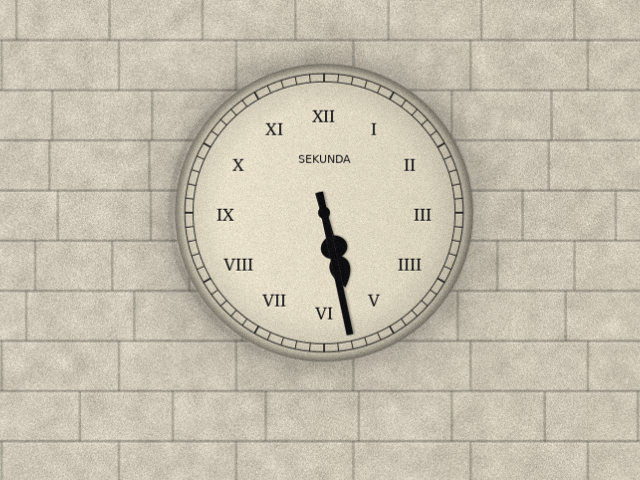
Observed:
5:28
